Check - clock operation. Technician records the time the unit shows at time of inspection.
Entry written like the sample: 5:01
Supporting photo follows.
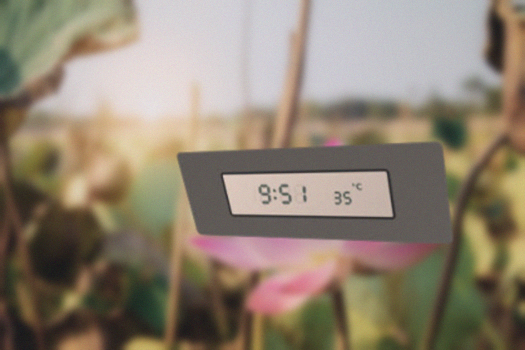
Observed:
9:51
